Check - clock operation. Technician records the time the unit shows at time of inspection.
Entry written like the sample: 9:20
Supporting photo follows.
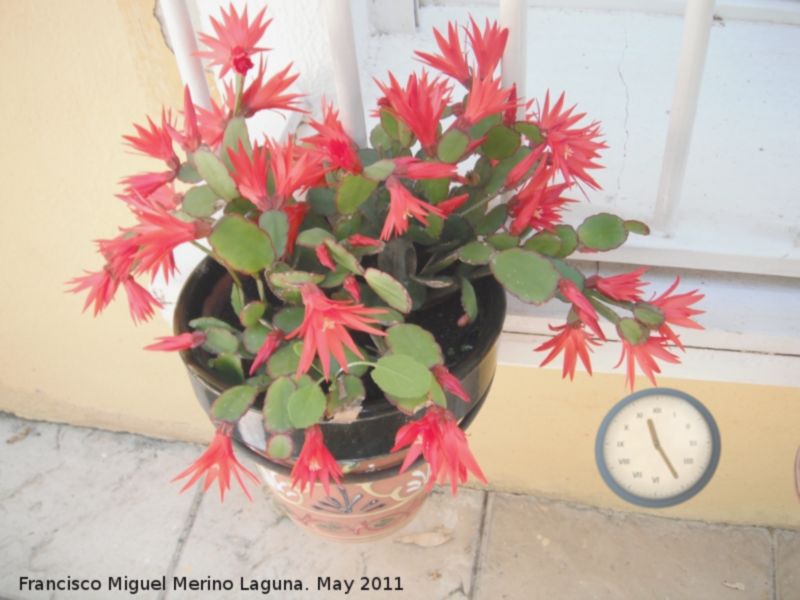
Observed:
11:25
